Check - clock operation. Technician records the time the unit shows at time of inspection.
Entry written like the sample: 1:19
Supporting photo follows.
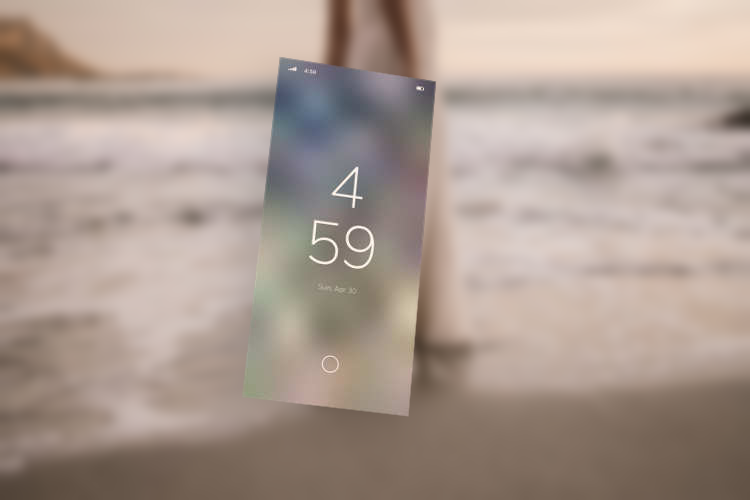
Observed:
4:59
